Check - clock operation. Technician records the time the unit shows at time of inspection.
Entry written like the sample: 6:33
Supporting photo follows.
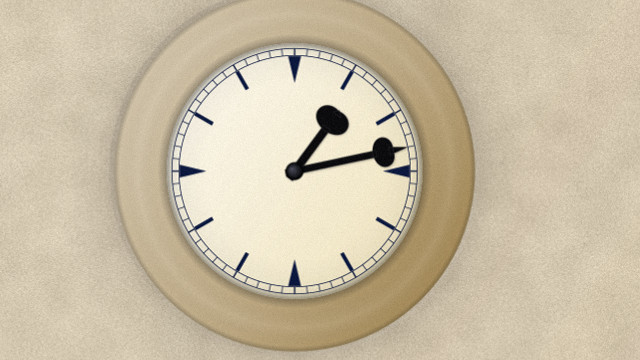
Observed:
1:13
